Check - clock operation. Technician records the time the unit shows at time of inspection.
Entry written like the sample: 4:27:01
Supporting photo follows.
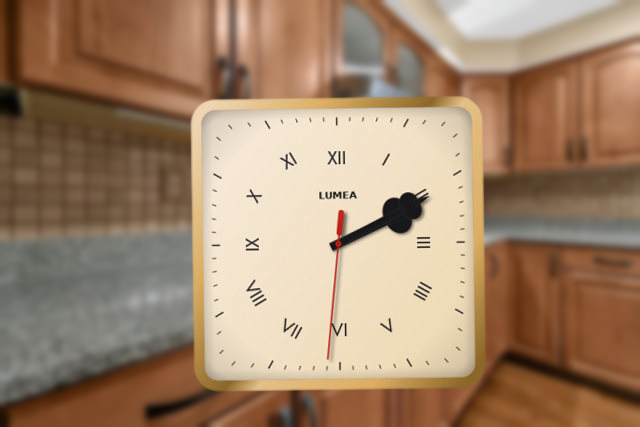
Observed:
2:10:31
